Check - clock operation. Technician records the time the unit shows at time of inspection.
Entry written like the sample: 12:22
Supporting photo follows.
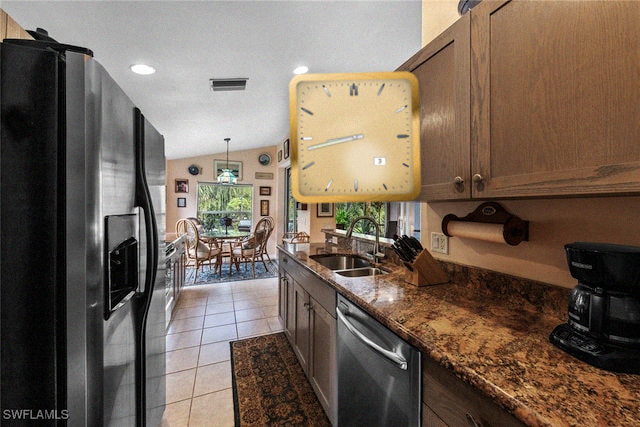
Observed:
8:43
